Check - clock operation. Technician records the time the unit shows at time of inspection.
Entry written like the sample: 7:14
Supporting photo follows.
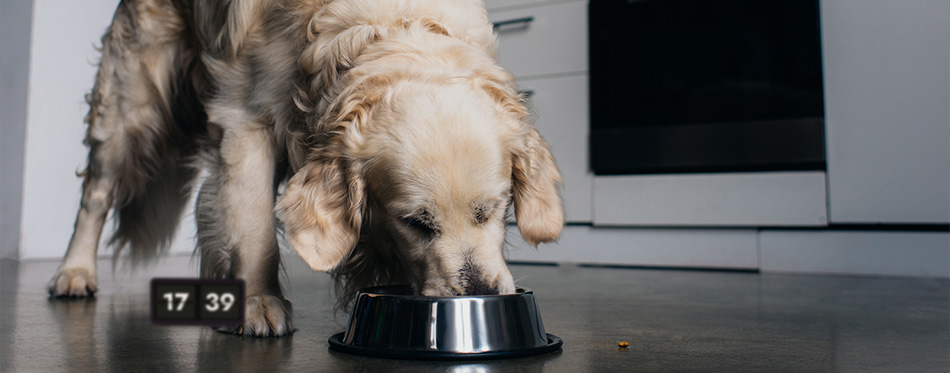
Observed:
17:39
